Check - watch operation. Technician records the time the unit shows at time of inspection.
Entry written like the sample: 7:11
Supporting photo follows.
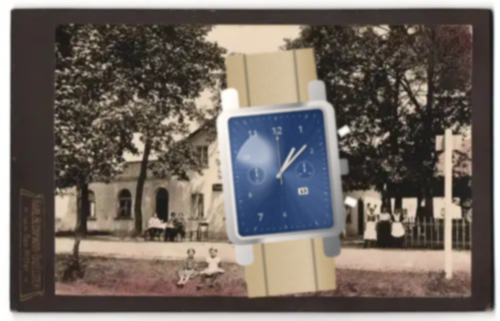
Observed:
1:08
